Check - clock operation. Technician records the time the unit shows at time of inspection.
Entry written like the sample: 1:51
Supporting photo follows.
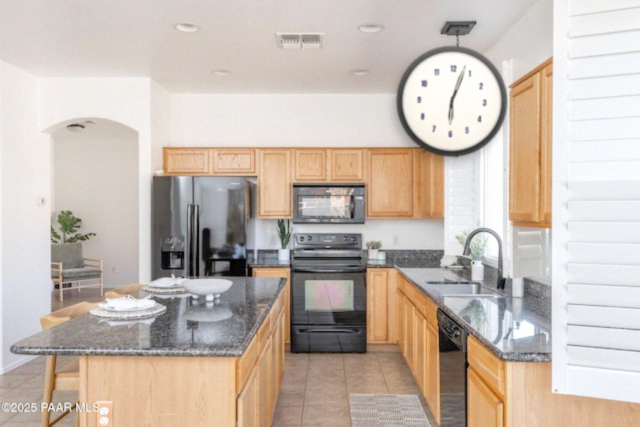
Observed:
6:03
